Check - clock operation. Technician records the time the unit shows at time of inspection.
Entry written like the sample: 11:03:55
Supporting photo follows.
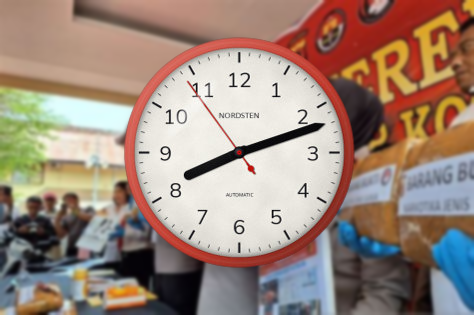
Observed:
8:11:54
